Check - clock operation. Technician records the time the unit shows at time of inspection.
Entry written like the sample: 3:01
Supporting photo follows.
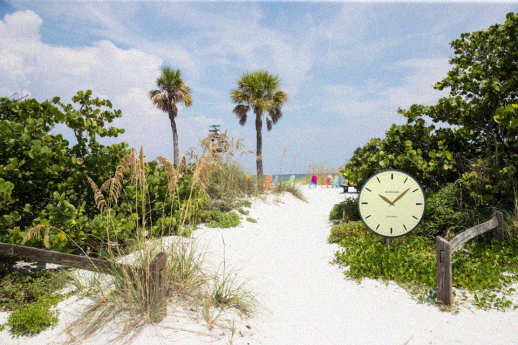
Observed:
10:08
